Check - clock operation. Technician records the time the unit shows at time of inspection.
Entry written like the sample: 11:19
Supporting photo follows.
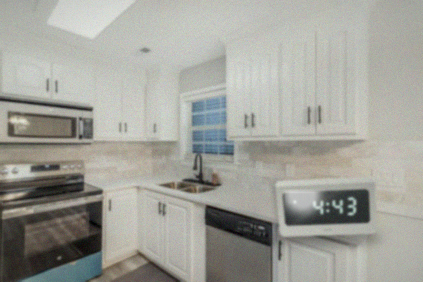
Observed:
4:43
